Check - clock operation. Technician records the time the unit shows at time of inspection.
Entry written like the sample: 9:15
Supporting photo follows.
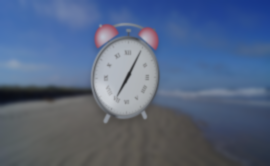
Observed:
7:05
